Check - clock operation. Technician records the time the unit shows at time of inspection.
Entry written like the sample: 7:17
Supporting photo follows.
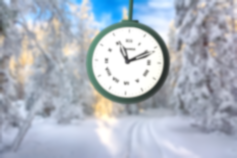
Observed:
11:11
